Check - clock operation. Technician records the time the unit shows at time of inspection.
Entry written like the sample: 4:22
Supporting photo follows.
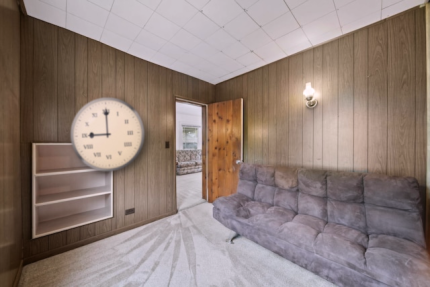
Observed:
9:00
